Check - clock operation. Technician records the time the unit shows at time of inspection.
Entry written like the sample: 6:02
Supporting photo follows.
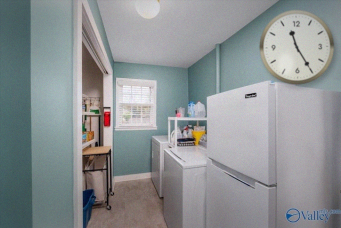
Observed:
11:25
